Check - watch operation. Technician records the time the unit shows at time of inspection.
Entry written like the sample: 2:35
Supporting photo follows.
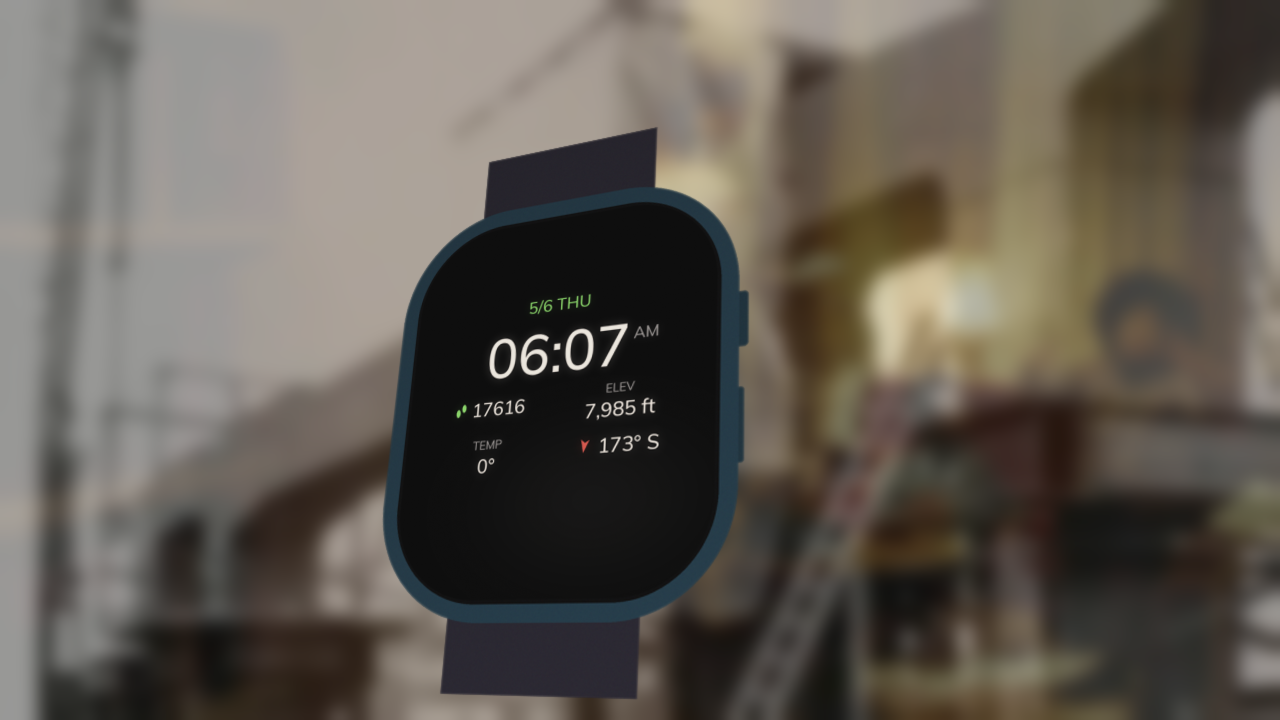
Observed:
6:07
